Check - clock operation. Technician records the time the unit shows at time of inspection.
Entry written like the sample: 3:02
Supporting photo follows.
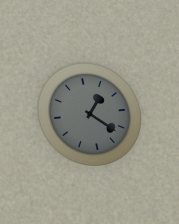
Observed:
1:22
